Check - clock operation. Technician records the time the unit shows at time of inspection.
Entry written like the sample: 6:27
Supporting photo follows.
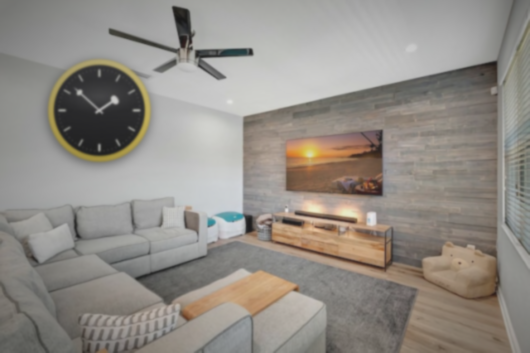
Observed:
1:52
